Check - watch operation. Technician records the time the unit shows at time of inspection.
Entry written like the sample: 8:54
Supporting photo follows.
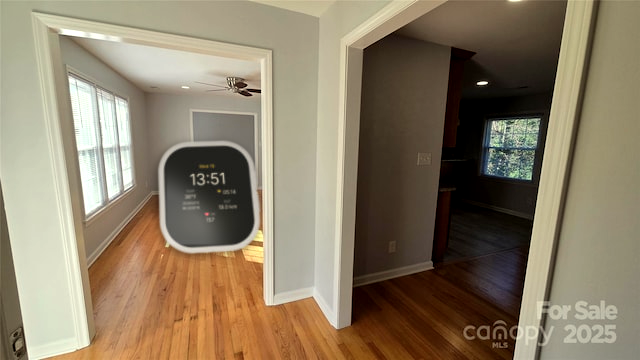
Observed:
13:51
